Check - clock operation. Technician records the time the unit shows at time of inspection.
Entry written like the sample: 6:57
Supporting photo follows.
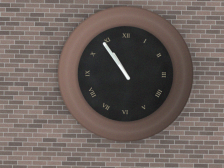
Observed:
10:54
